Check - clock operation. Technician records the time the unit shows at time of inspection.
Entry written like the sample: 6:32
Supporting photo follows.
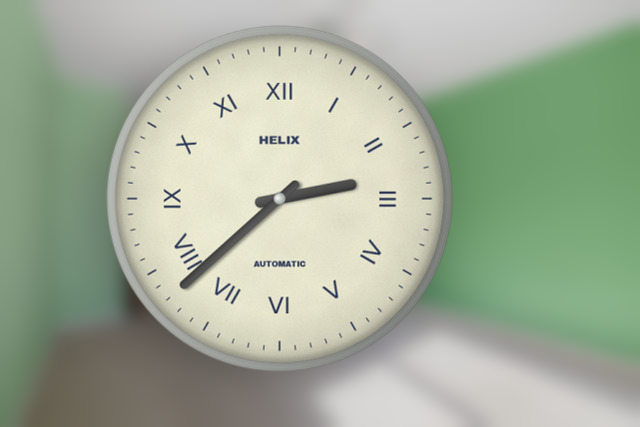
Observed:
2:38
